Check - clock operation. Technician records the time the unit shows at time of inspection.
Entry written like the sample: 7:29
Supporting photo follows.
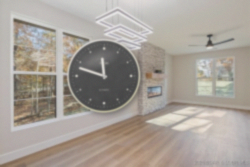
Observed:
11:48
